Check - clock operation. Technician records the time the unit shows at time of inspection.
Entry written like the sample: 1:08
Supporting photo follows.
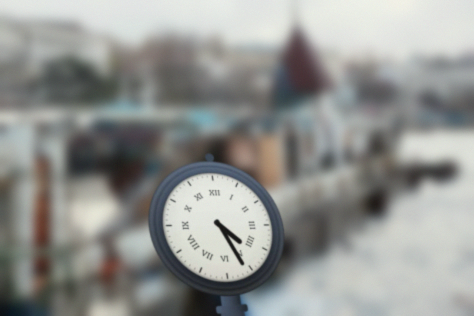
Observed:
4:26
